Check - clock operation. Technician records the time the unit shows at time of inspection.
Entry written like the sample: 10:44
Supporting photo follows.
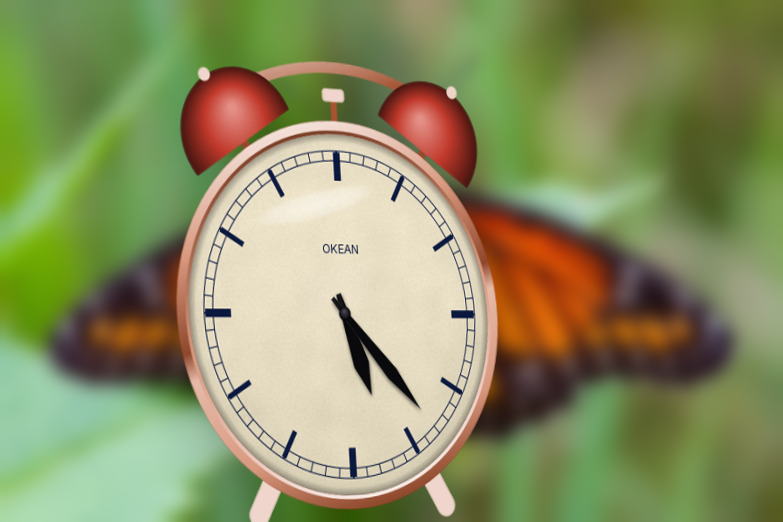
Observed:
5:23
